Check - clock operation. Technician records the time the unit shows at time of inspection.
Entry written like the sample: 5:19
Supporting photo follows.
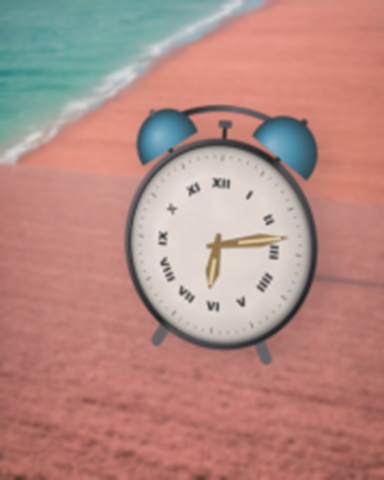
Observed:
6:13
